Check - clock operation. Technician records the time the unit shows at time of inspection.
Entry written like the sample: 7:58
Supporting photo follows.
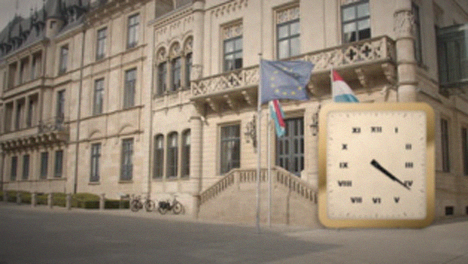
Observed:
4:21
